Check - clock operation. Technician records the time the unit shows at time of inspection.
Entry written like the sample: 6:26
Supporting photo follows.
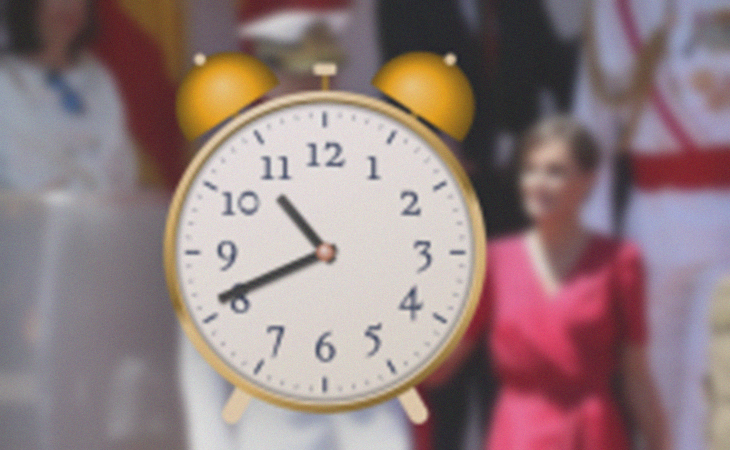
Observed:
10:41
